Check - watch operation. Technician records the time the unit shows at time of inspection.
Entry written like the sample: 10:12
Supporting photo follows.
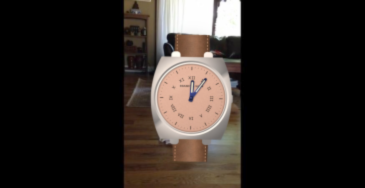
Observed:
12:06
